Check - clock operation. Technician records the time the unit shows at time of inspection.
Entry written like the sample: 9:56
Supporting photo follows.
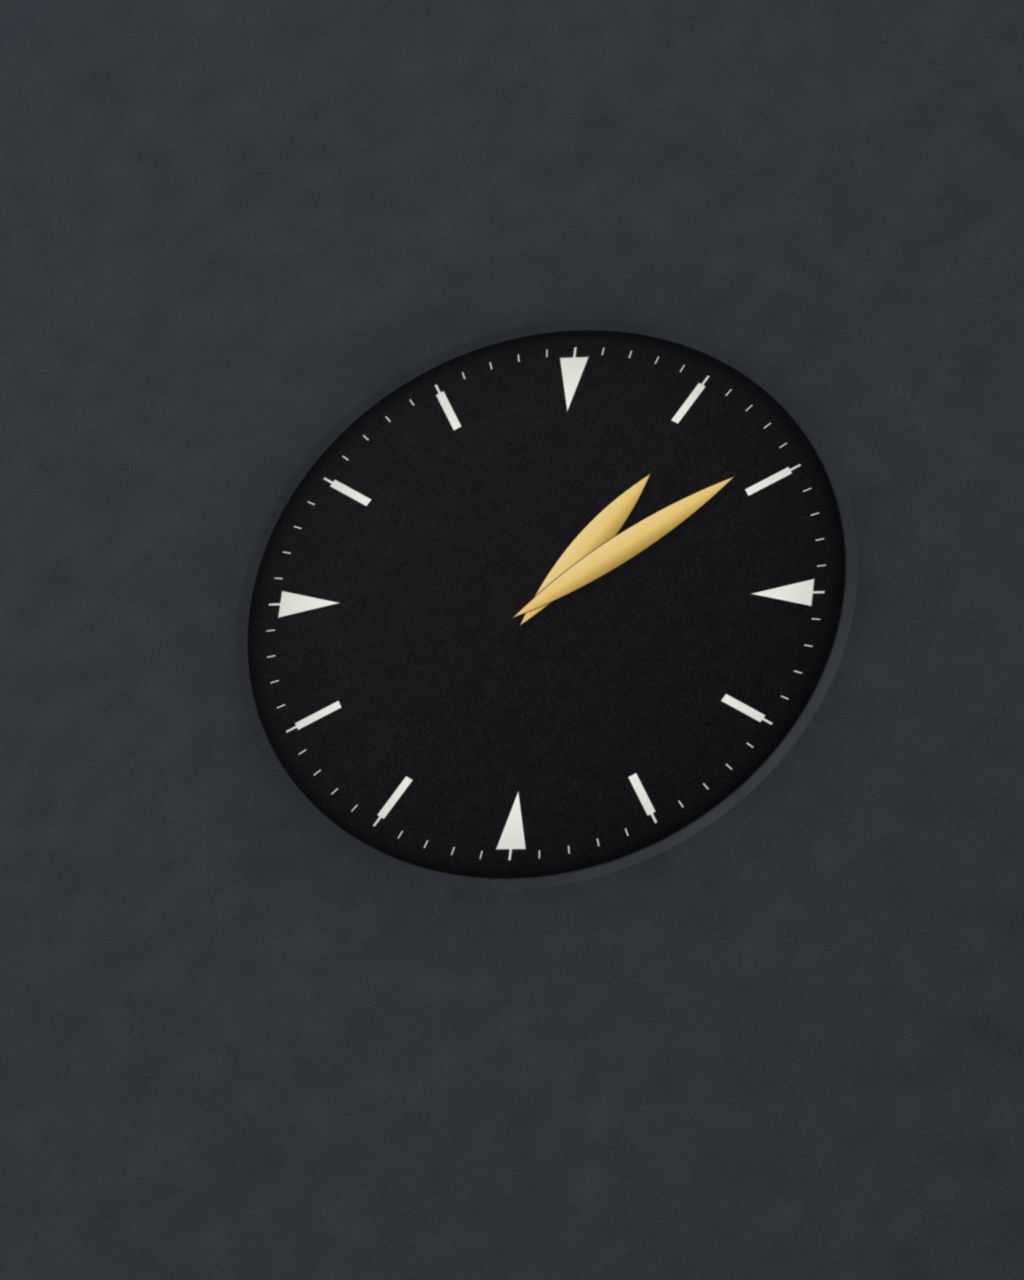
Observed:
1:09
